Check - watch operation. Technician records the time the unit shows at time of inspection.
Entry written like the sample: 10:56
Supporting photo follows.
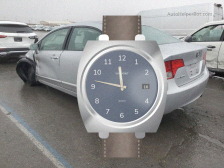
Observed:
11:47
